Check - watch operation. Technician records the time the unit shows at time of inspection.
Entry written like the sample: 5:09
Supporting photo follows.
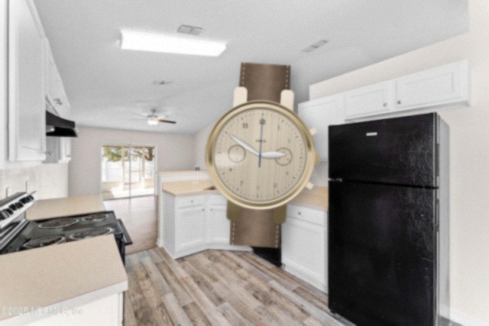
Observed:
2:50
